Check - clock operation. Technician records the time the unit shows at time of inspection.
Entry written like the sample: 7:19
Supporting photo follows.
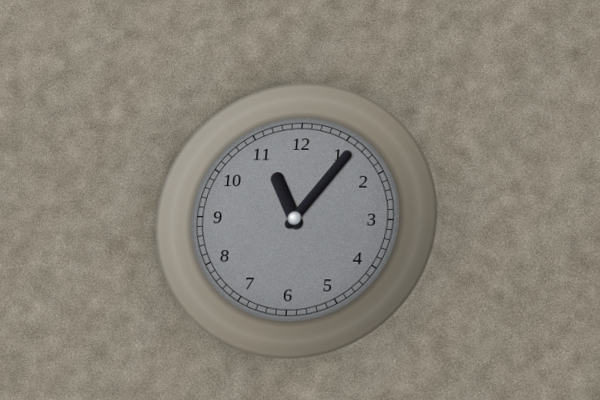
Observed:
11:06
